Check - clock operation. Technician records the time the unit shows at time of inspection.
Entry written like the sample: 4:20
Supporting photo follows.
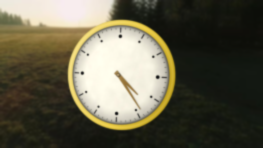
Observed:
4:24
